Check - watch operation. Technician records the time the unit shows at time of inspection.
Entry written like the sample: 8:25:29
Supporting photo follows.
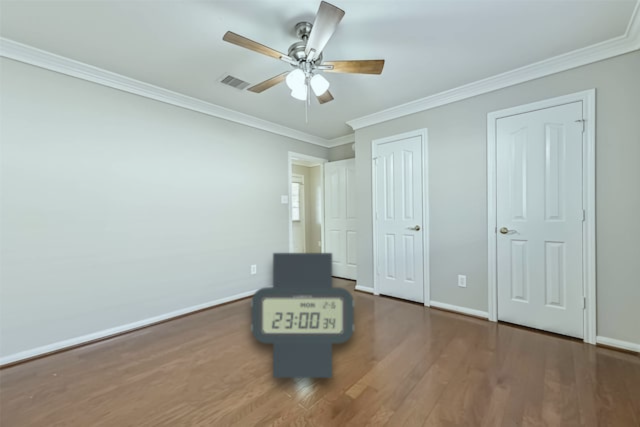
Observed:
23:00:34
